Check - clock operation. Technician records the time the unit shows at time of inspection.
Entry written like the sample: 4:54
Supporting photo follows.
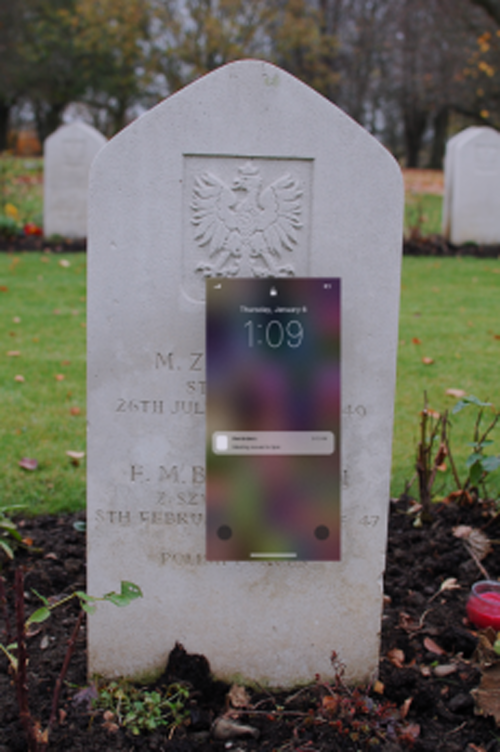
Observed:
1:09
